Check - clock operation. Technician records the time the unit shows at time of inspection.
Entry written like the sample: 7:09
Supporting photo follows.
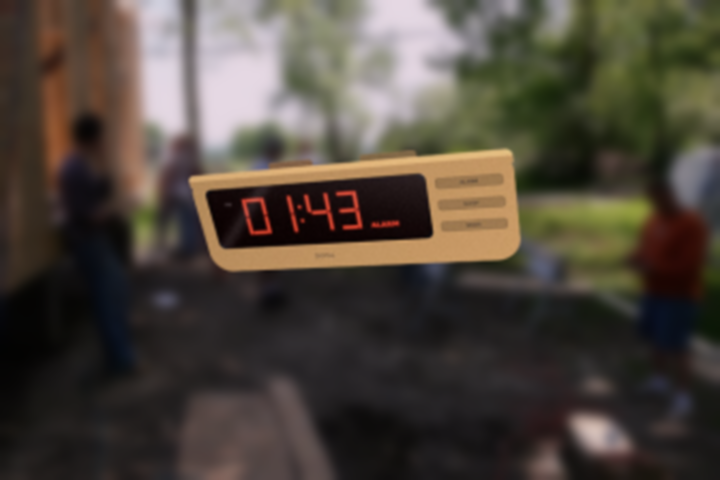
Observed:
1:43
